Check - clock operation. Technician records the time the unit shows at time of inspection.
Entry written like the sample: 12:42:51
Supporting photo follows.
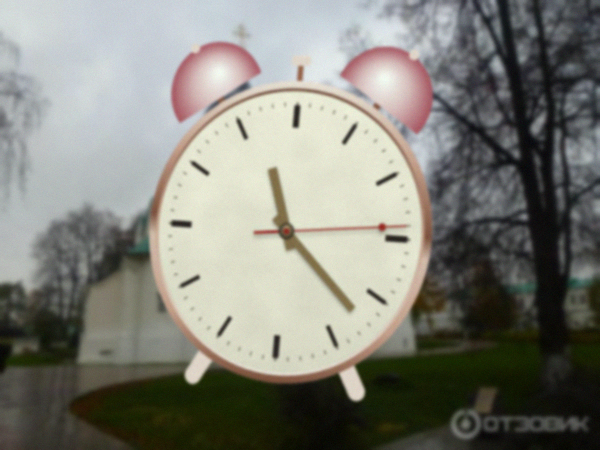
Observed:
11:22:14
